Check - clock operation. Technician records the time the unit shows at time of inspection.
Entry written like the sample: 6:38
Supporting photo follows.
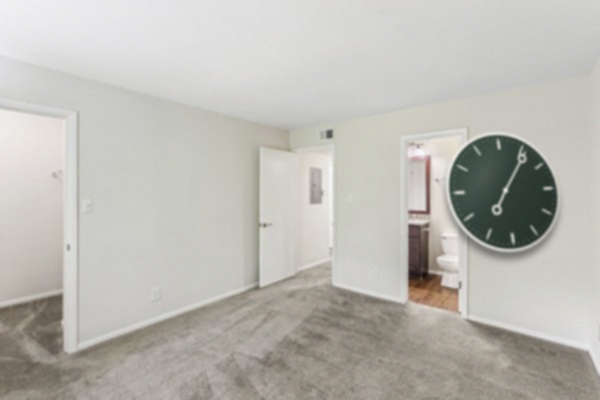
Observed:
7:06
